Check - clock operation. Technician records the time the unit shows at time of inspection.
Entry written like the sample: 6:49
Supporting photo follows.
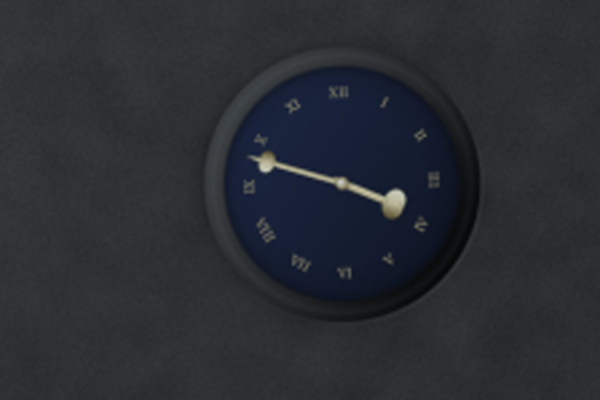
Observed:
3:48
